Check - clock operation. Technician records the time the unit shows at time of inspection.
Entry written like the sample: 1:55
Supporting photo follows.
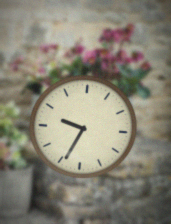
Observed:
9:34
